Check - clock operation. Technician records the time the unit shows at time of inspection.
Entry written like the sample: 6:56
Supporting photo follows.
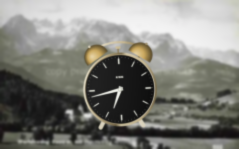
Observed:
6:43
